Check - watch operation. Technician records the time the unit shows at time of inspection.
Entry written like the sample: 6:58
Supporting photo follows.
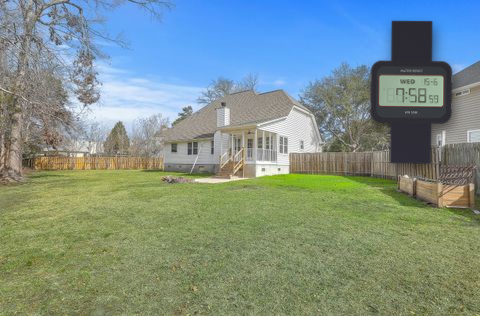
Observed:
7:58
